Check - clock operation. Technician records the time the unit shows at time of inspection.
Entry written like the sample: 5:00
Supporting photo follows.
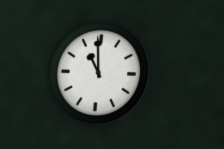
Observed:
10:59
